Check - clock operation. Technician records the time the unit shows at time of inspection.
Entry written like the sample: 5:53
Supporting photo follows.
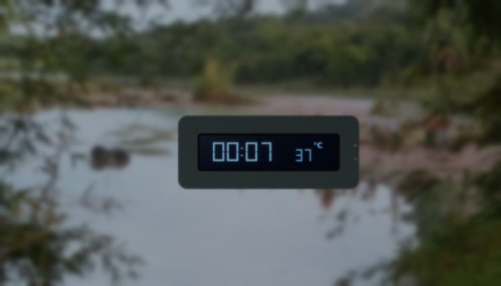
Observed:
0:07
